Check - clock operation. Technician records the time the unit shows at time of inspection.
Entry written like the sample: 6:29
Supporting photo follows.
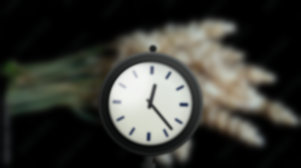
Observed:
12:23
